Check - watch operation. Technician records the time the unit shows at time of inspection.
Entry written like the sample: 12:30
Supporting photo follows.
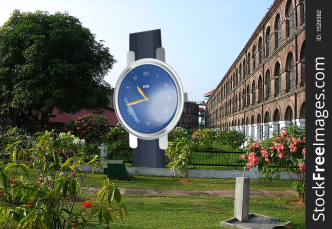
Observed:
10:43
